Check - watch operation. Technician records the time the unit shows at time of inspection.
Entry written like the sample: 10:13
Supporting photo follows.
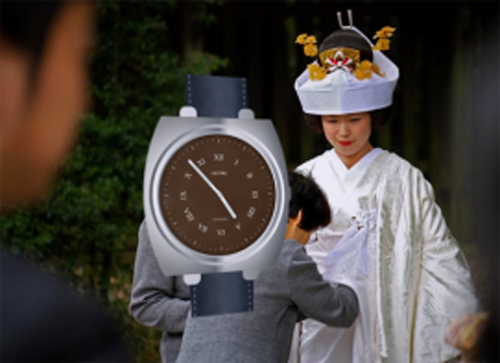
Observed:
4:53
